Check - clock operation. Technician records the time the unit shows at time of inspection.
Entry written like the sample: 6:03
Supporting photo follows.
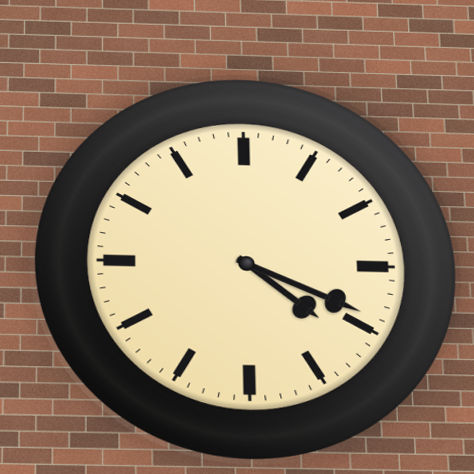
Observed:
4:19
